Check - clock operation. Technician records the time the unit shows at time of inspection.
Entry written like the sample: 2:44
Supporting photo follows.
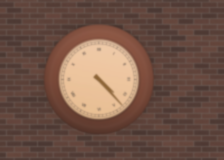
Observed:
4:23
